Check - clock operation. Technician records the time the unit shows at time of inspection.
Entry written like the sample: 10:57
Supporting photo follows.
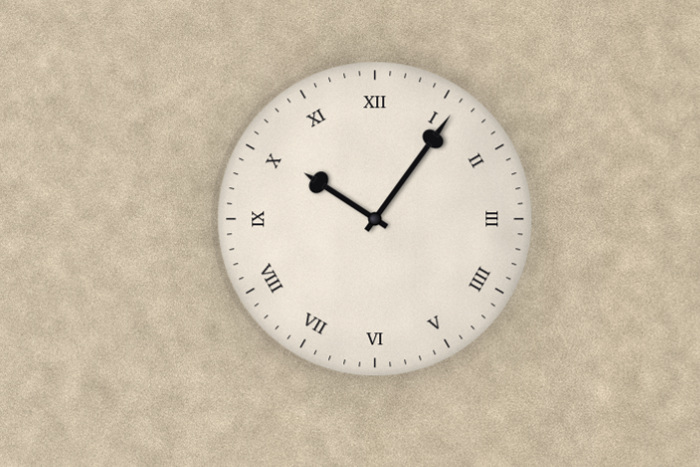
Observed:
10:06
